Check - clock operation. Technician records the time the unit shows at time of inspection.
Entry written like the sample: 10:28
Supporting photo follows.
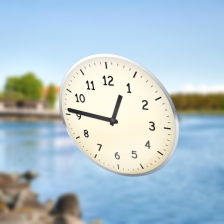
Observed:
12:46
